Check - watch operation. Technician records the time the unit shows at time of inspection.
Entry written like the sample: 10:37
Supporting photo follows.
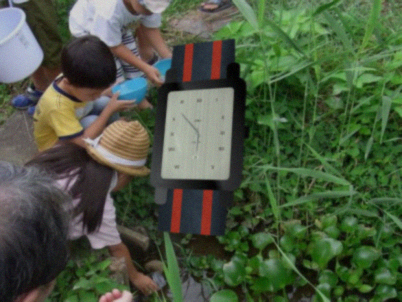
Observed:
5:53
